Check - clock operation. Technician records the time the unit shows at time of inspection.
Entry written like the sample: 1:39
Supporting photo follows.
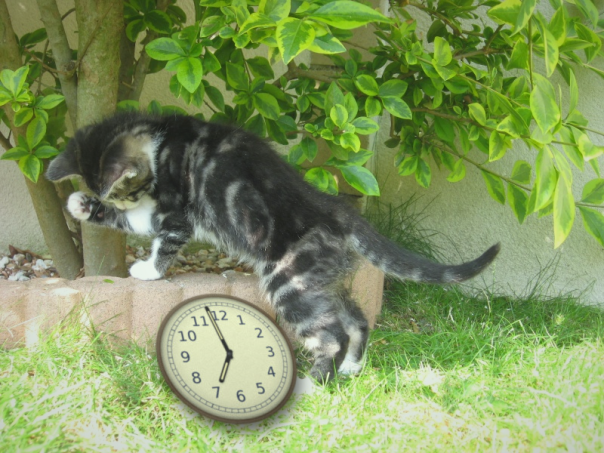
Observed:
6:58
